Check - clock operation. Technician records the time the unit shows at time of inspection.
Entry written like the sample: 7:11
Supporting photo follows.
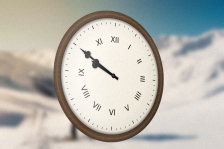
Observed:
9:50
